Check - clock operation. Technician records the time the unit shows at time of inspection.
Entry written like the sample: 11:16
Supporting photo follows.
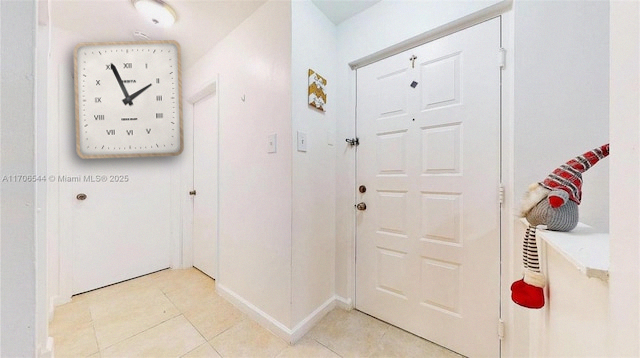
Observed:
1:56
